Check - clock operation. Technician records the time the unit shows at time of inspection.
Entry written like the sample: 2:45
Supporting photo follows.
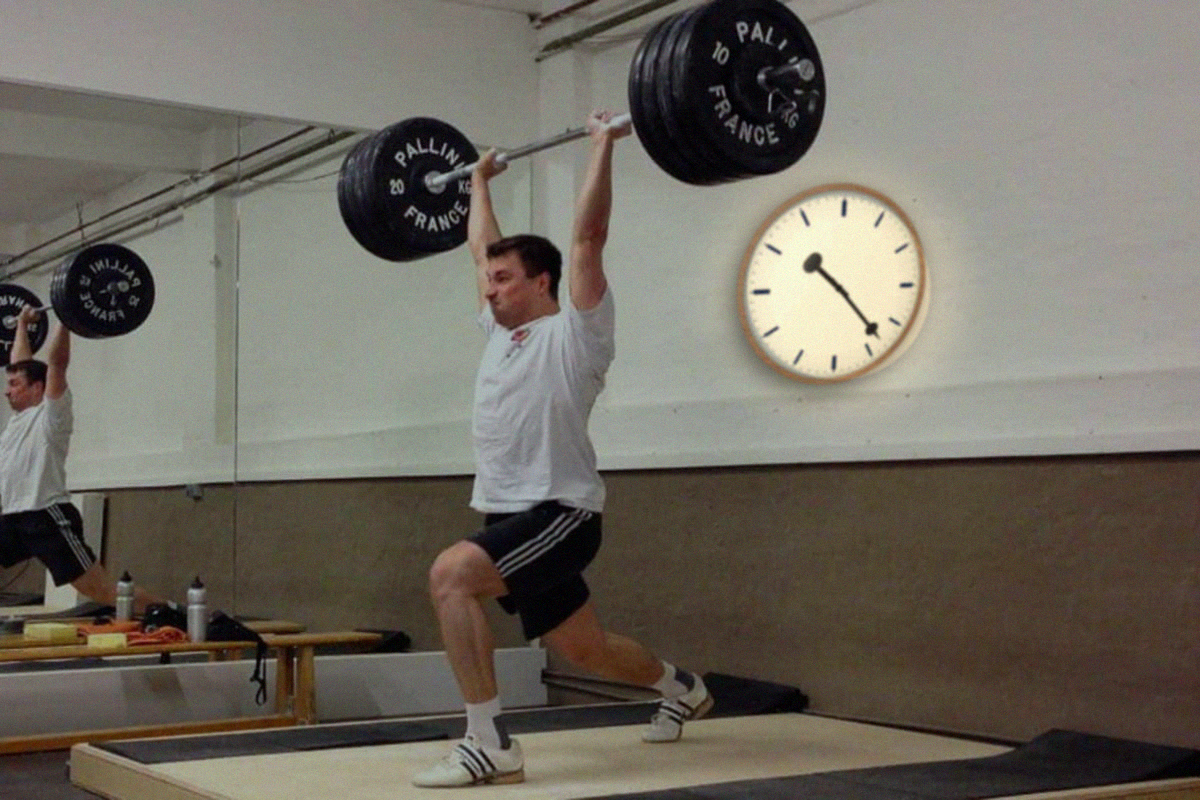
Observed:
10:23
